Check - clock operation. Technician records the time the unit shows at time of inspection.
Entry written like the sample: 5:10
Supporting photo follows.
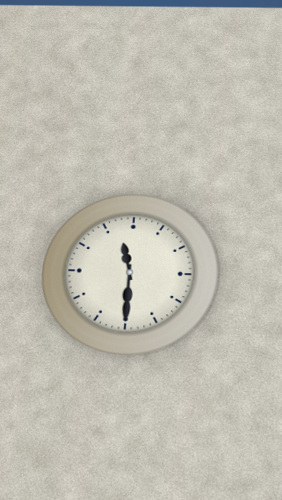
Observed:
11:30
